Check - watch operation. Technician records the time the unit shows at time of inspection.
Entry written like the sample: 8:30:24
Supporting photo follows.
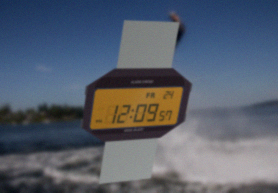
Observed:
12:09:57
